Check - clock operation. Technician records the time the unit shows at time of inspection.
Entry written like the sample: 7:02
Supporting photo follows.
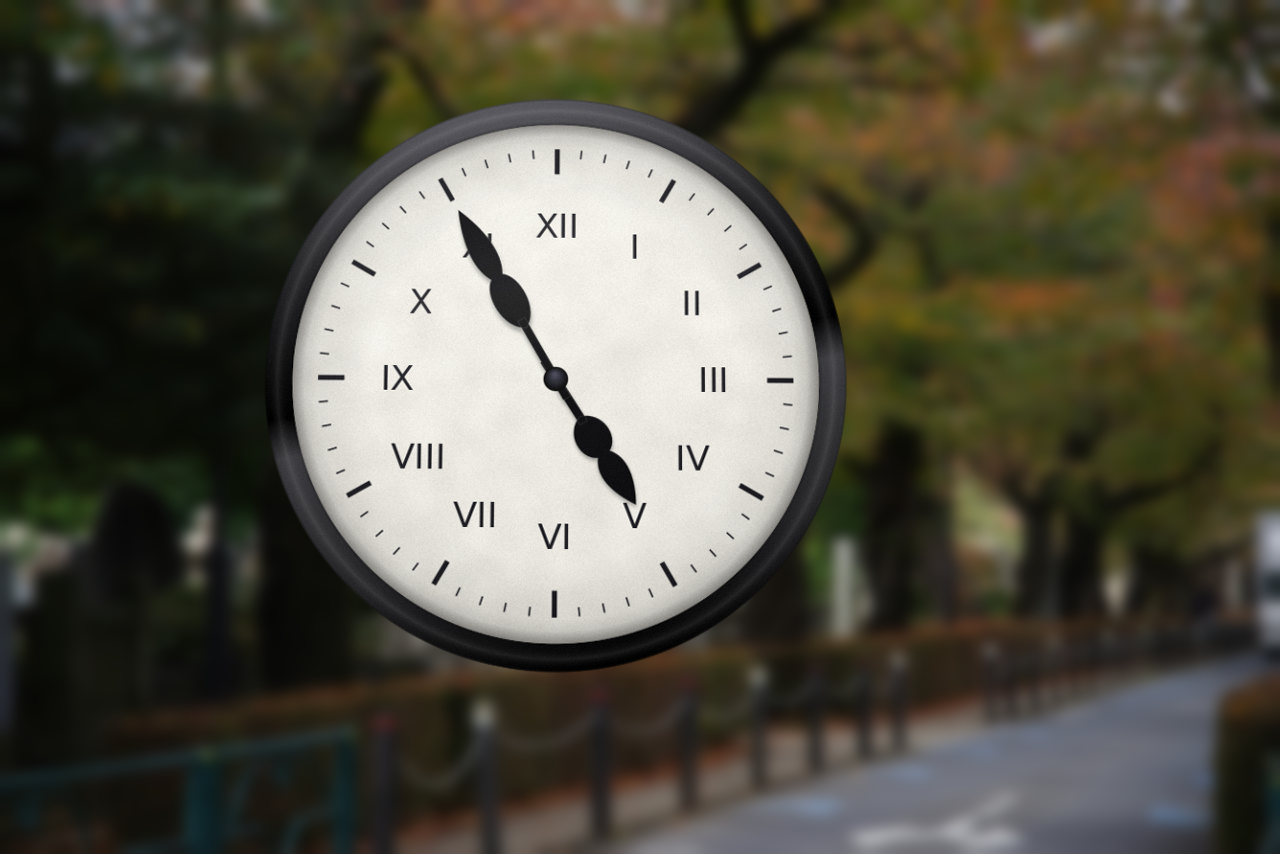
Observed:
4:55
